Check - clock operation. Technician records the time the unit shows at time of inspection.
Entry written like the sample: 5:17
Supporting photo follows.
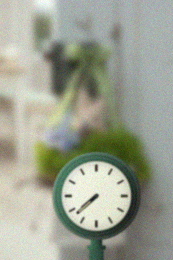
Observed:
7:38
